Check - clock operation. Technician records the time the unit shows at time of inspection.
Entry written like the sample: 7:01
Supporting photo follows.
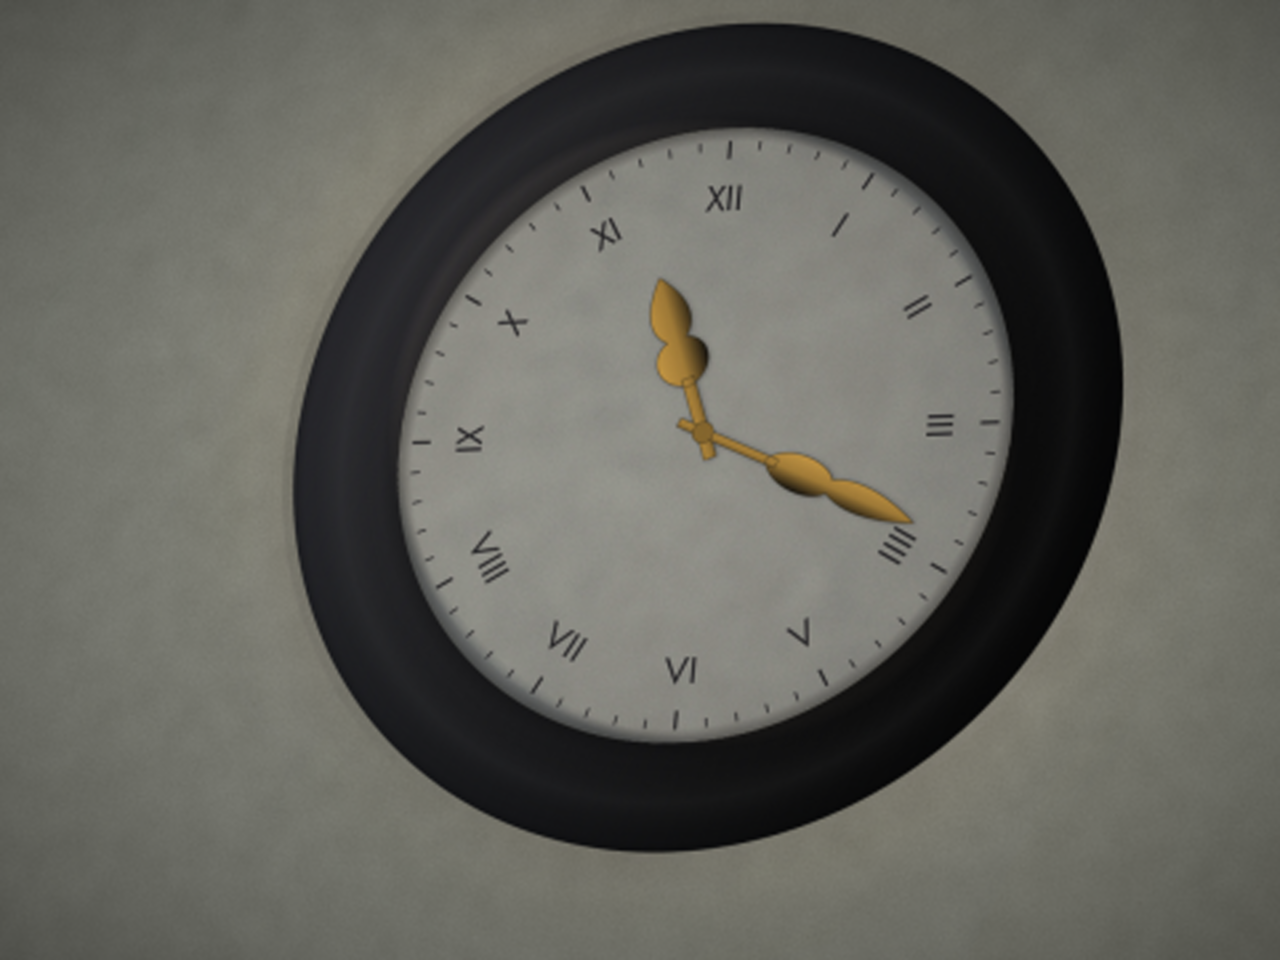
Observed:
11:19
